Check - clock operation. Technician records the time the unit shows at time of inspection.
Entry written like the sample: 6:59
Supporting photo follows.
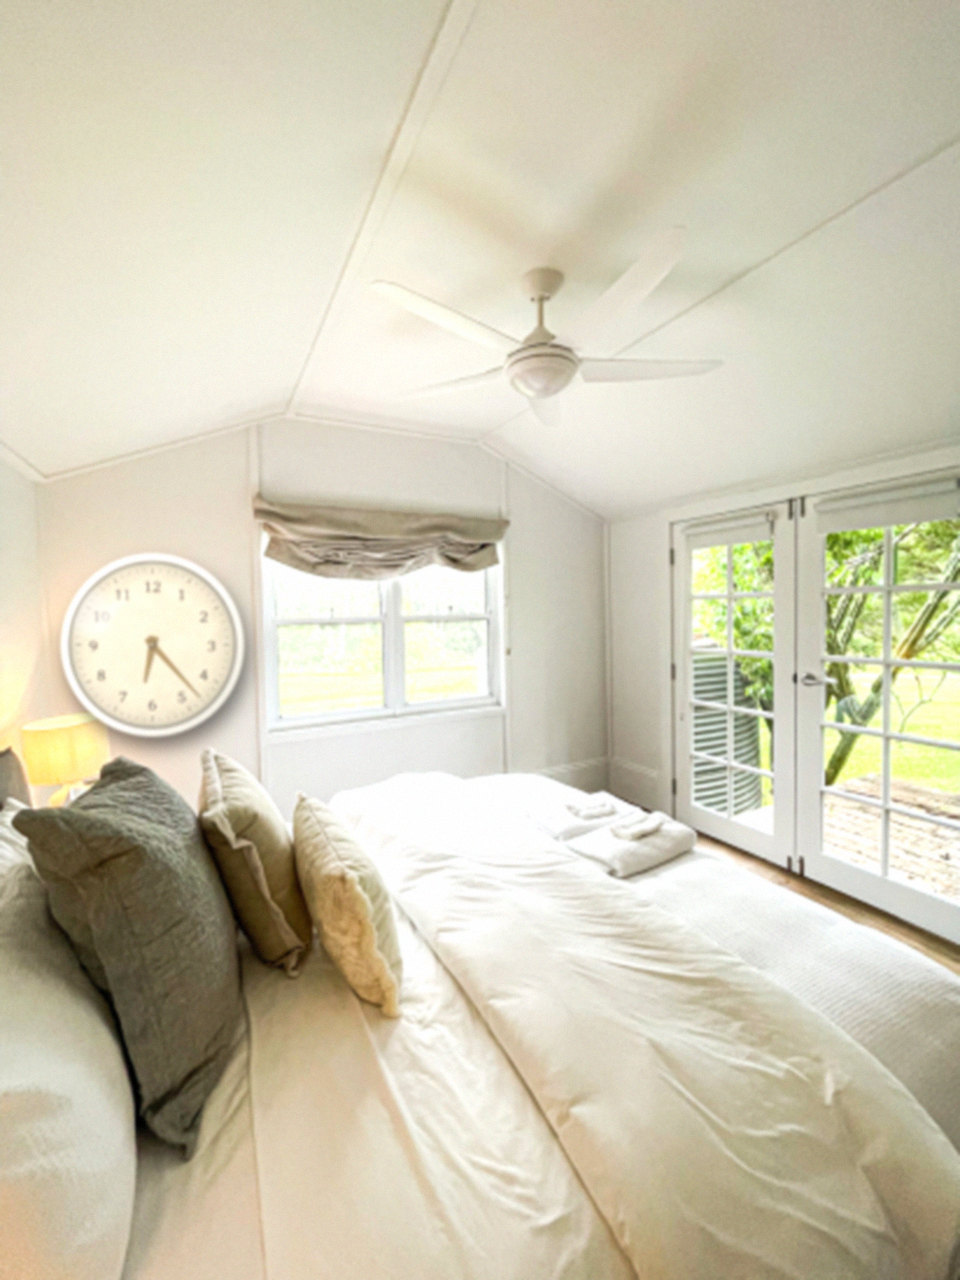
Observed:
6:23
